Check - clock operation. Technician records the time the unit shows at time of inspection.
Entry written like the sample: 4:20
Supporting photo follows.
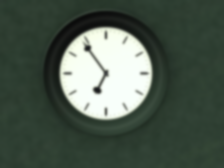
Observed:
6:54
